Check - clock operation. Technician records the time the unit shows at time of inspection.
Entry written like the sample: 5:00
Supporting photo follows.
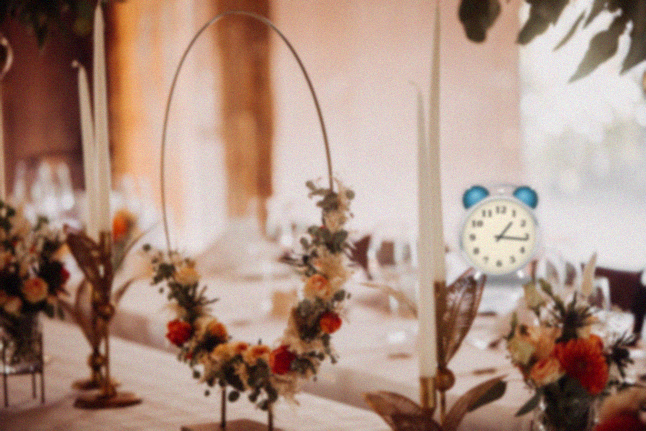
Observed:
1:16
